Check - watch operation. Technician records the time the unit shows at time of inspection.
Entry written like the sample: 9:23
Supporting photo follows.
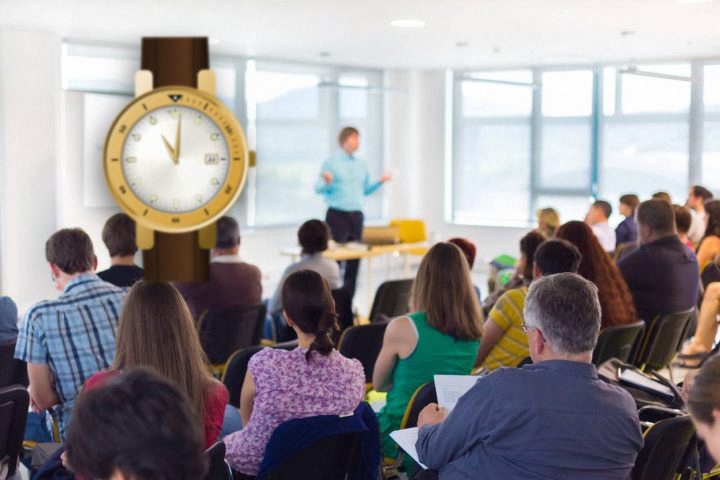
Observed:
11:01
